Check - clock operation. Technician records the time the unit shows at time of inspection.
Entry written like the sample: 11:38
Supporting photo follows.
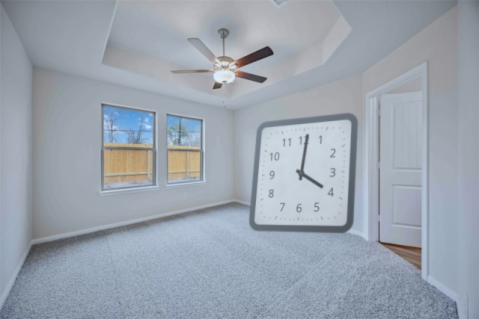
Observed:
4:01
